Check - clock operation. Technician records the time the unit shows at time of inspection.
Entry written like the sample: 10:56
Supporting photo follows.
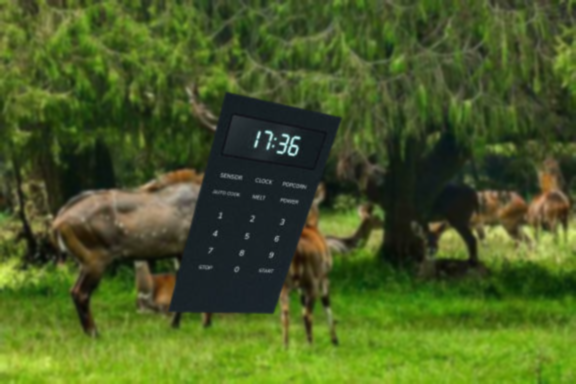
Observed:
17:36
